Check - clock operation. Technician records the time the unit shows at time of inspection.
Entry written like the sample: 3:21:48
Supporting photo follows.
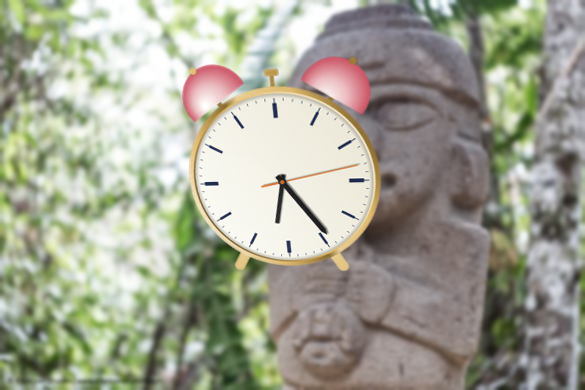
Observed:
6:24:13
